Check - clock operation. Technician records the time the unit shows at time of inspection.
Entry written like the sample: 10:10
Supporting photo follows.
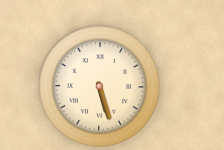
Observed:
5:27
